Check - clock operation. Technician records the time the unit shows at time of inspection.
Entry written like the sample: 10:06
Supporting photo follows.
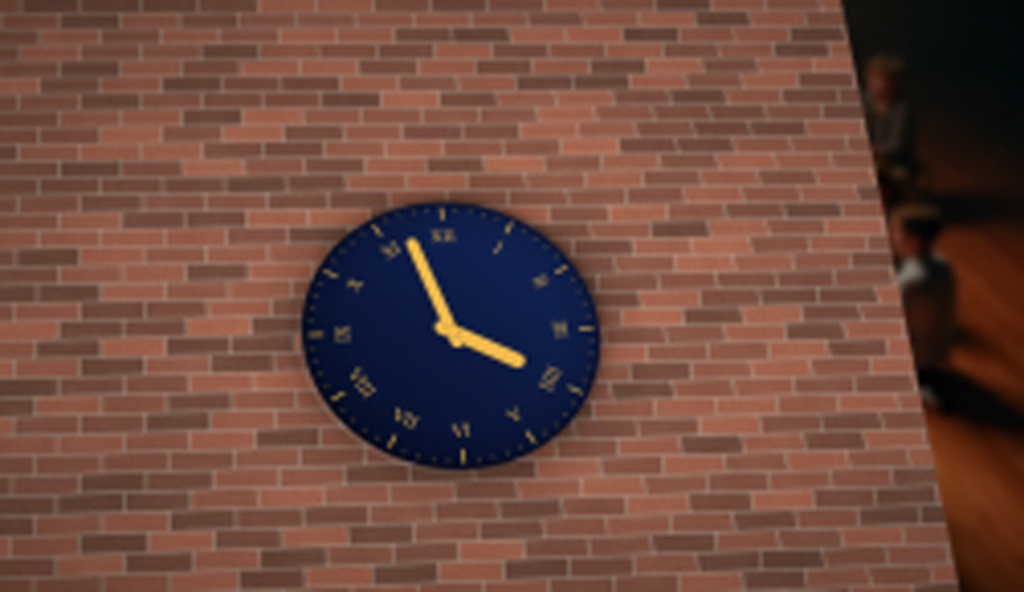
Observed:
3:57
